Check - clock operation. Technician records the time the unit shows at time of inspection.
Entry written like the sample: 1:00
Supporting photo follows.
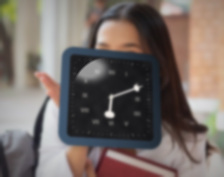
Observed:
6:11
